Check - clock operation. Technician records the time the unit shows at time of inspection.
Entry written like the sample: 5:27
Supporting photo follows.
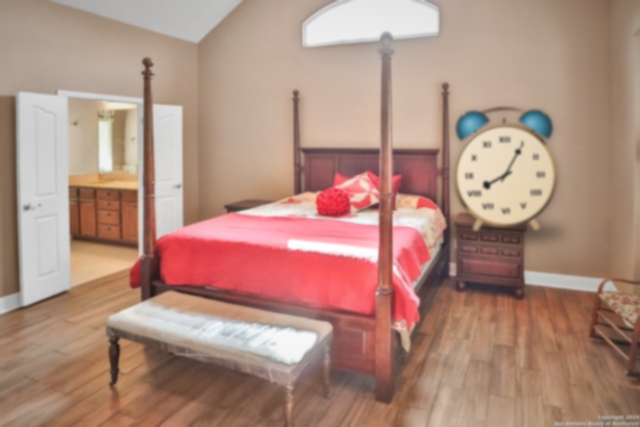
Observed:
8:05
